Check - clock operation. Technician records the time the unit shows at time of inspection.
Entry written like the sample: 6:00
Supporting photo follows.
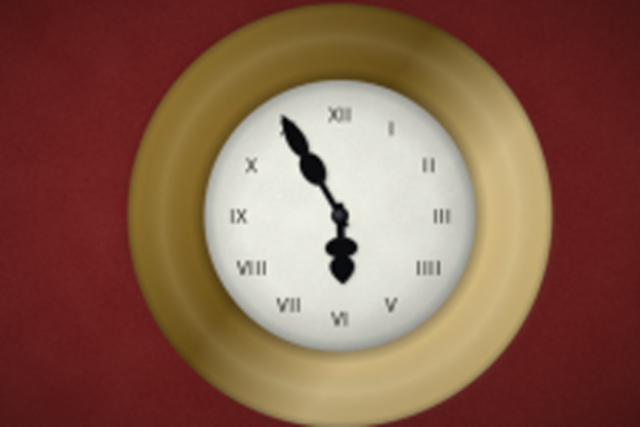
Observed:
5:55
